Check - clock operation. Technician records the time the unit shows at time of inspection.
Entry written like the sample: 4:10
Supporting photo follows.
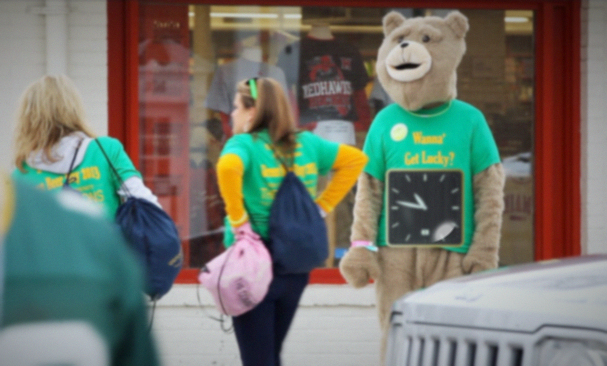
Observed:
10:47
